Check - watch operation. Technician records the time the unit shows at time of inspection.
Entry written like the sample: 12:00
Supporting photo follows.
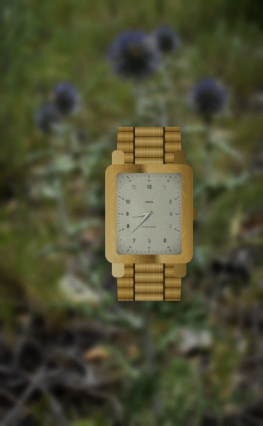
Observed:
8:37
